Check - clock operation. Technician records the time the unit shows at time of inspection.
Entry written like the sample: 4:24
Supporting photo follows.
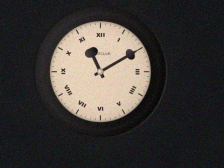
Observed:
11:10
